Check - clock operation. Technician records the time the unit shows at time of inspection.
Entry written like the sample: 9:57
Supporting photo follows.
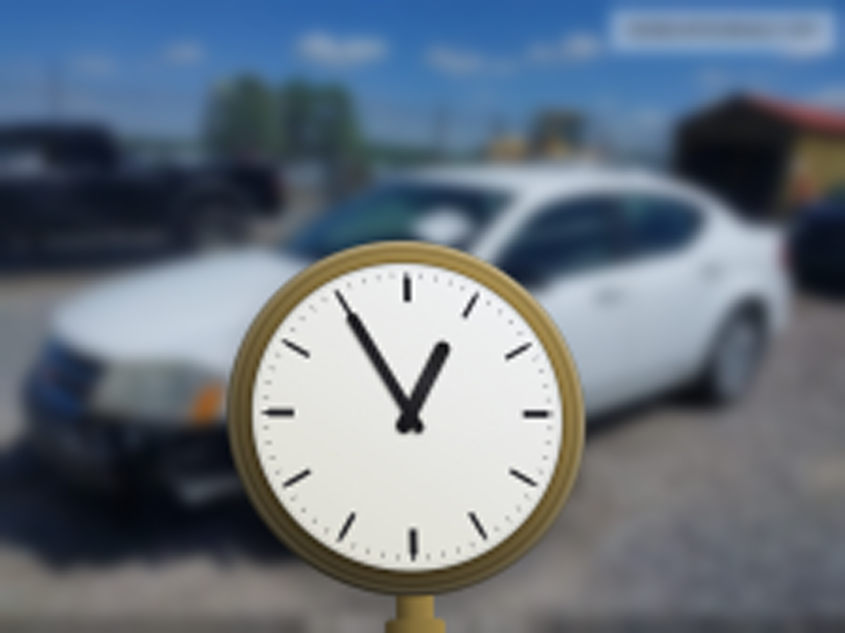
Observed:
12:55
